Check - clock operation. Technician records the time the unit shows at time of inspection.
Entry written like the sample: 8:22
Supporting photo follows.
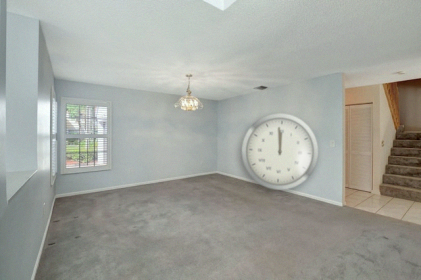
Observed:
11:59
